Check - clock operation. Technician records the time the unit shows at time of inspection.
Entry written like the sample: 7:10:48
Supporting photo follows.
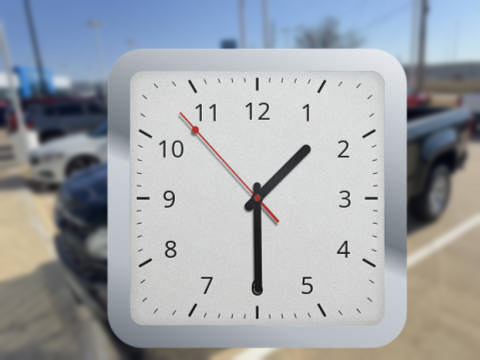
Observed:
1:29:53
